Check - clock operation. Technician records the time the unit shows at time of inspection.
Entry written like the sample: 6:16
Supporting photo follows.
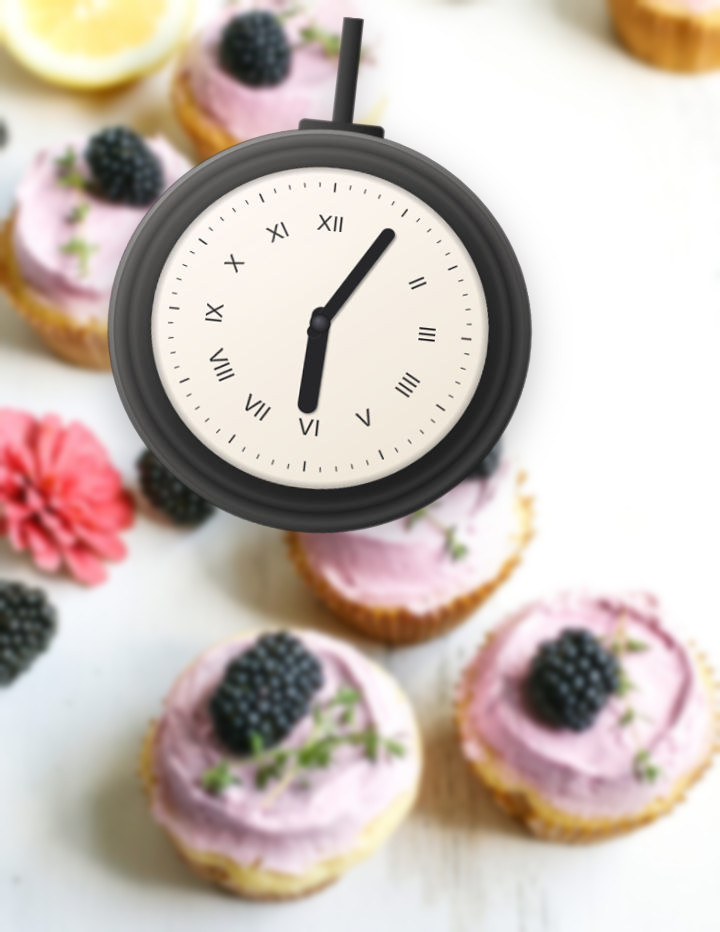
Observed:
6:05
